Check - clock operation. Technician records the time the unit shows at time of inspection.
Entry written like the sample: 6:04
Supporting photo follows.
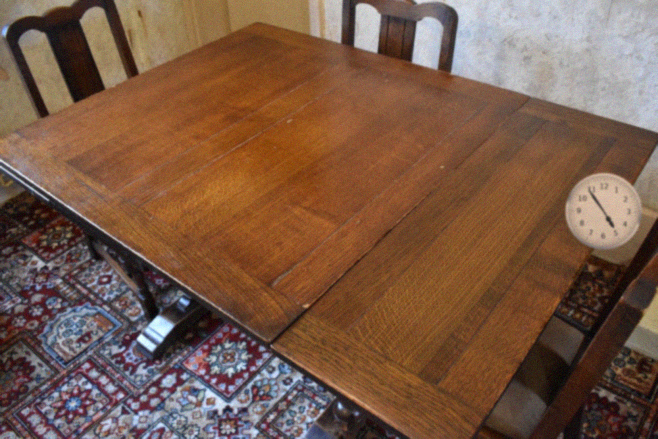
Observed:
4:54
